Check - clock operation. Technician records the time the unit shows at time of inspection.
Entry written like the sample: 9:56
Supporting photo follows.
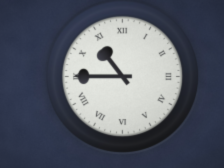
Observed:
10:45
